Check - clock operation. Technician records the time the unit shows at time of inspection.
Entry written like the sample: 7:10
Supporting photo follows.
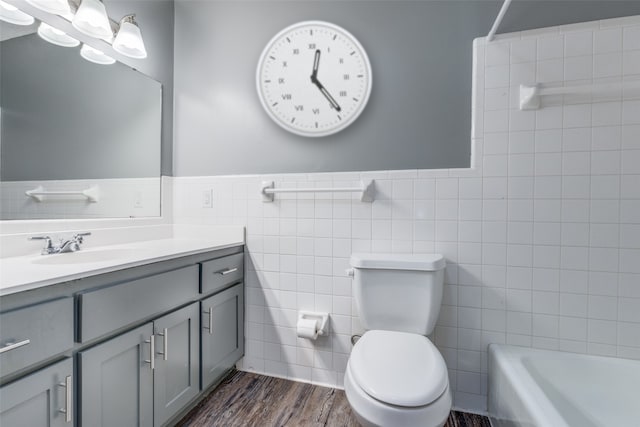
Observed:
12:24
